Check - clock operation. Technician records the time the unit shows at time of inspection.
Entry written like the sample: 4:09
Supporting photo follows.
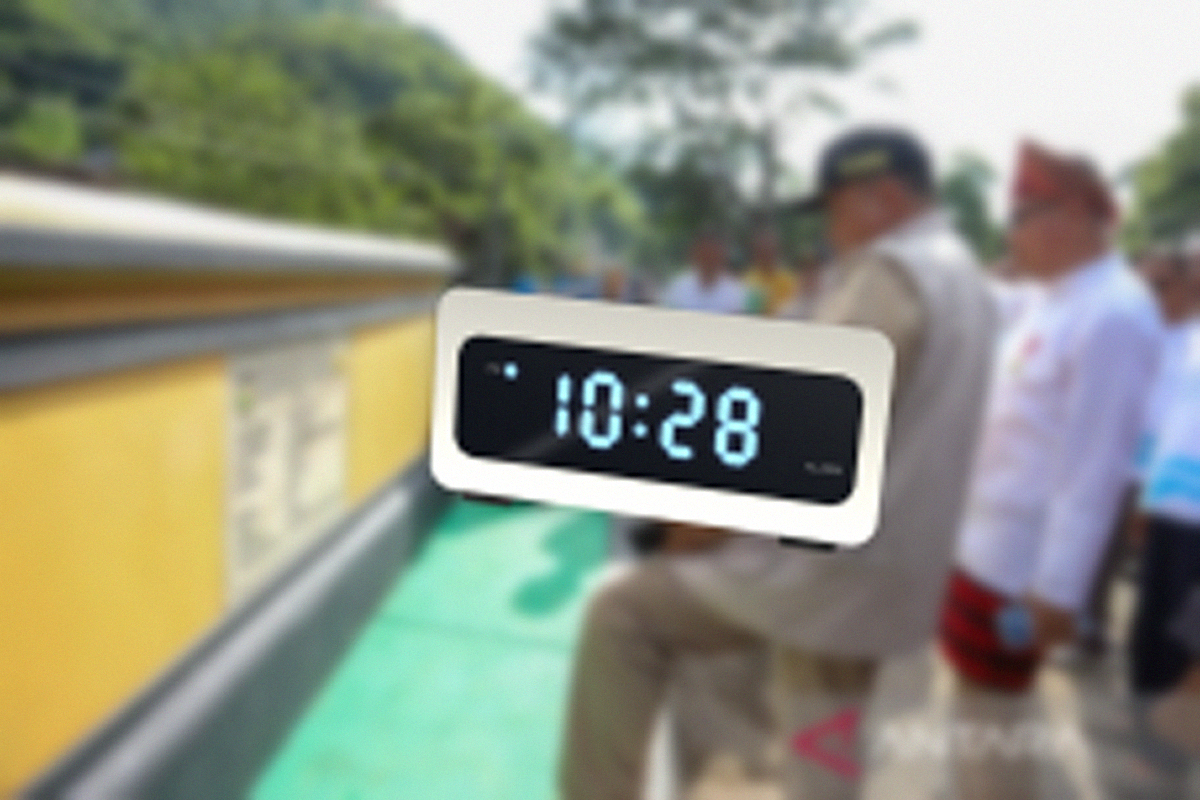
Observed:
10:28
